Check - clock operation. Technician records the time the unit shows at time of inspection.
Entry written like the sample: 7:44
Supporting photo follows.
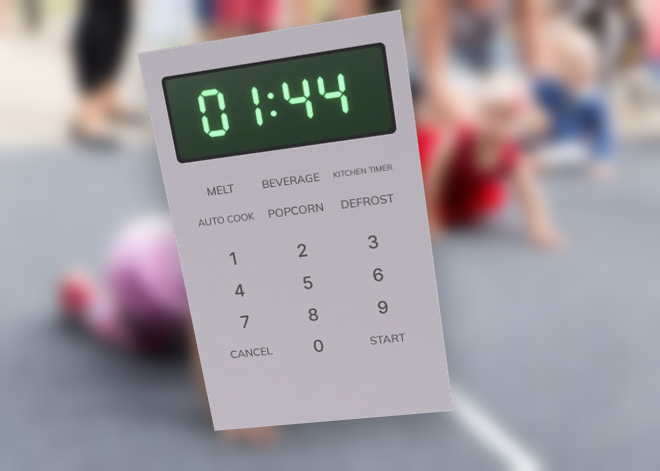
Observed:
1:44
